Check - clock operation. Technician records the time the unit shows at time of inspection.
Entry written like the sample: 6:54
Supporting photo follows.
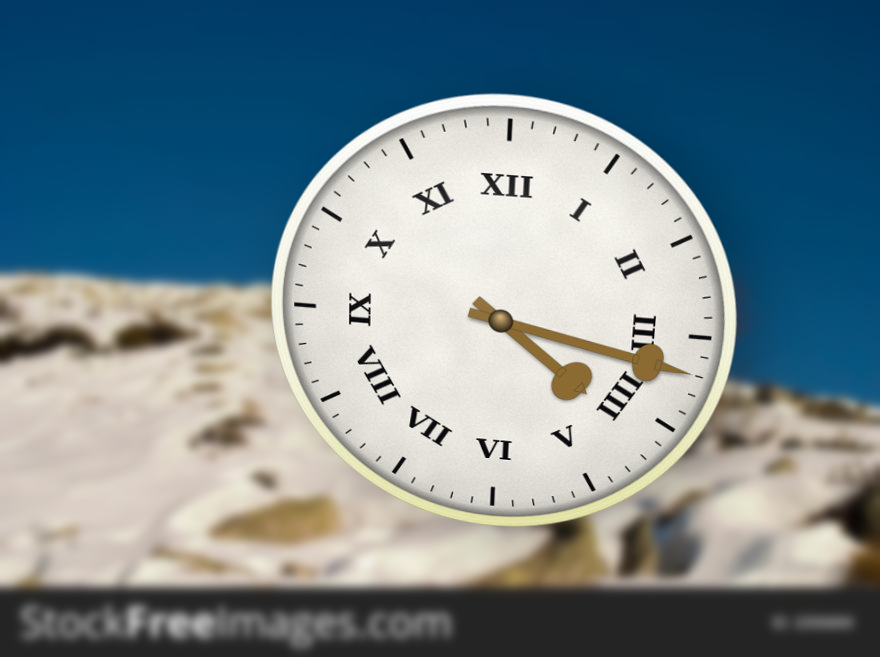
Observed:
4:17
